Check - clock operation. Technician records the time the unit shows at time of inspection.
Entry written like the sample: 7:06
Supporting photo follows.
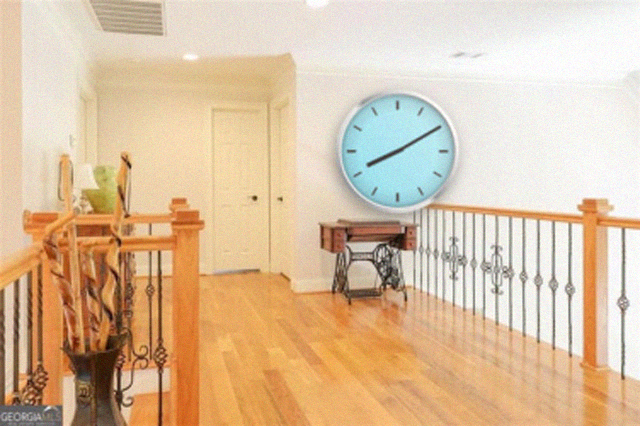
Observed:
8:10
